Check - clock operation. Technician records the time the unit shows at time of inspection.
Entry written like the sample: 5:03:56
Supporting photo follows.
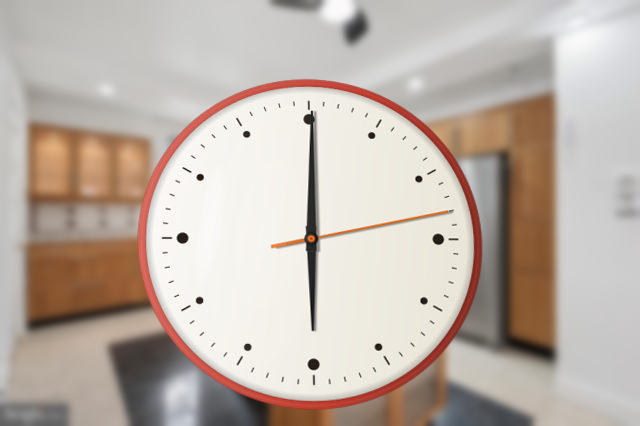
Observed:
6:00:13
